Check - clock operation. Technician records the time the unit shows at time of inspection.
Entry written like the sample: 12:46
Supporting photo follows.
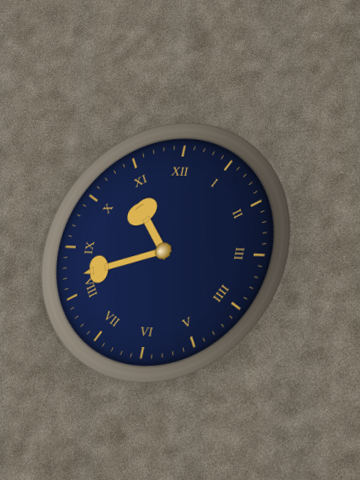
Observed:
10:42
